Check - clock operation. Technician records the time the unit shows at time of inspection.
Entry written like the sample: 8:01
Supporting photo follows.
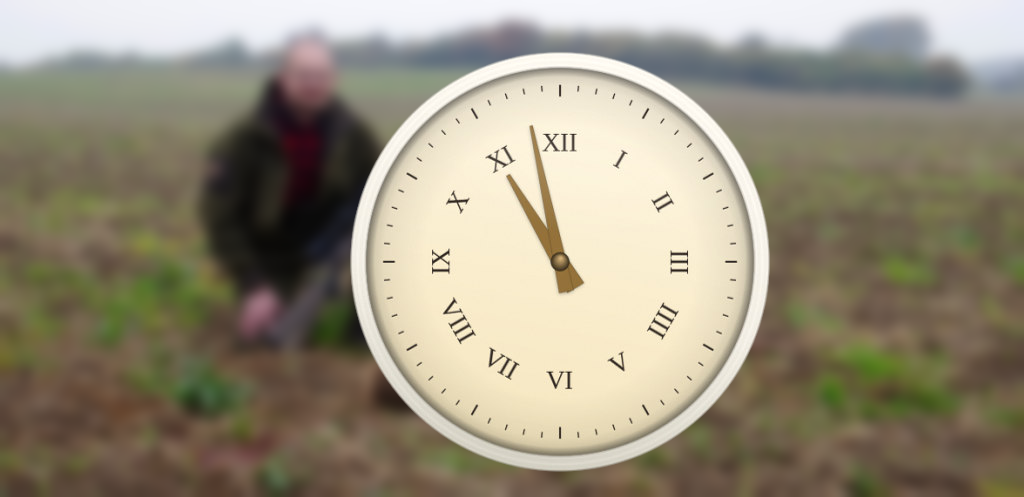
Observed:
10:58
